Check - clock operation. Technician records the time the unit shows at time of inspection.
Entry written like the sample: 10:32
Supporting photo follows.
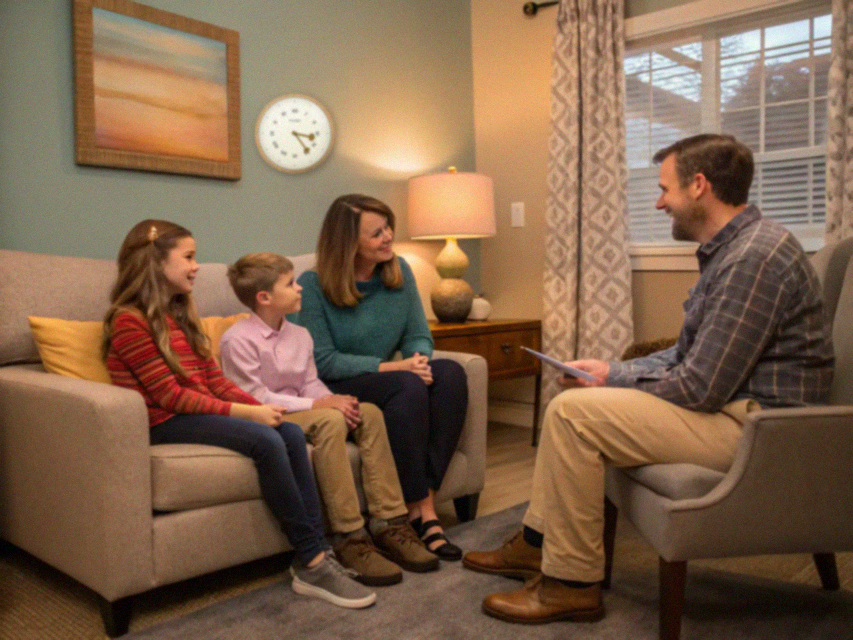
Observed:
3:24
